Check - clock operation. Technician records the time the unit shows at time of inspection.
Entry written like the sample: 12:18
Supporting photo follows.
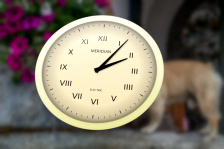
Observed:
2:06
